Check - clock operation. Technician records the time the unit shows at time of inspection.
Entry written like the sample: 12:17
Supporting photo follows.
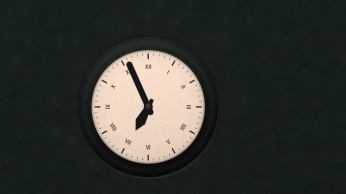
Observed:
6:56
